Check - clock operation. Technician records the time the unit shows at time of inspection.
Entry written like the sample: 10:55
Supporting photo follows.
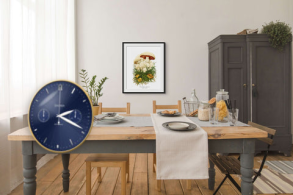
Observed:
2:19
